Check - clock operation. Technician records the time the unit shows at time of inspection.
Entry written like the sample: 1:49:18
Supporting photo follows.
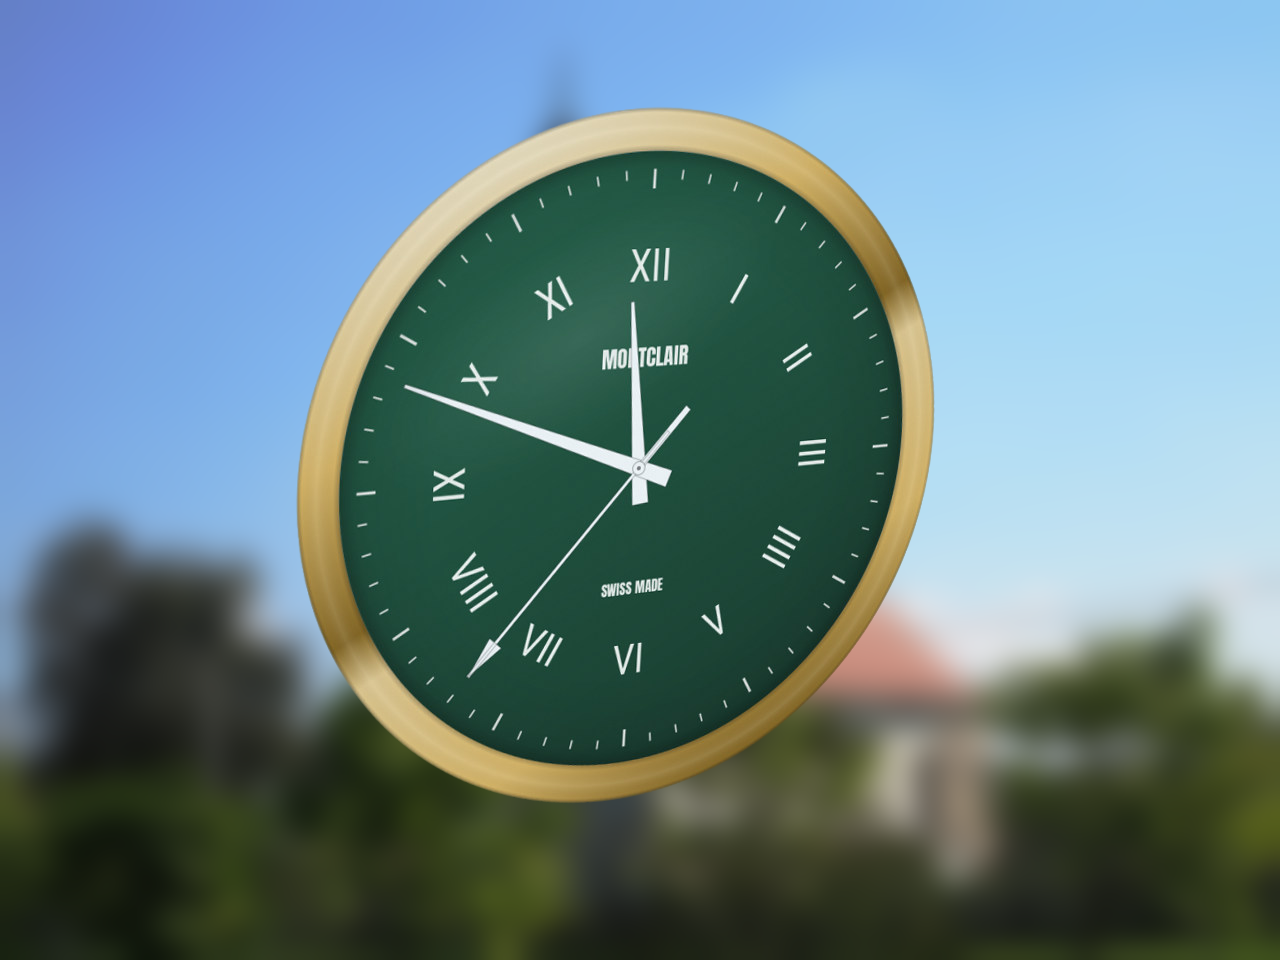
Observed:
11:48:37
